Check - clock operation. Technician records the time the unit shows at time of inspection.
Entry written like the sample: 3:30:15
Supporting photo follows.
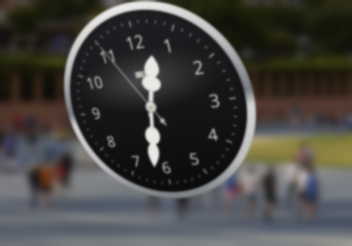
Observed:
12:31:55
